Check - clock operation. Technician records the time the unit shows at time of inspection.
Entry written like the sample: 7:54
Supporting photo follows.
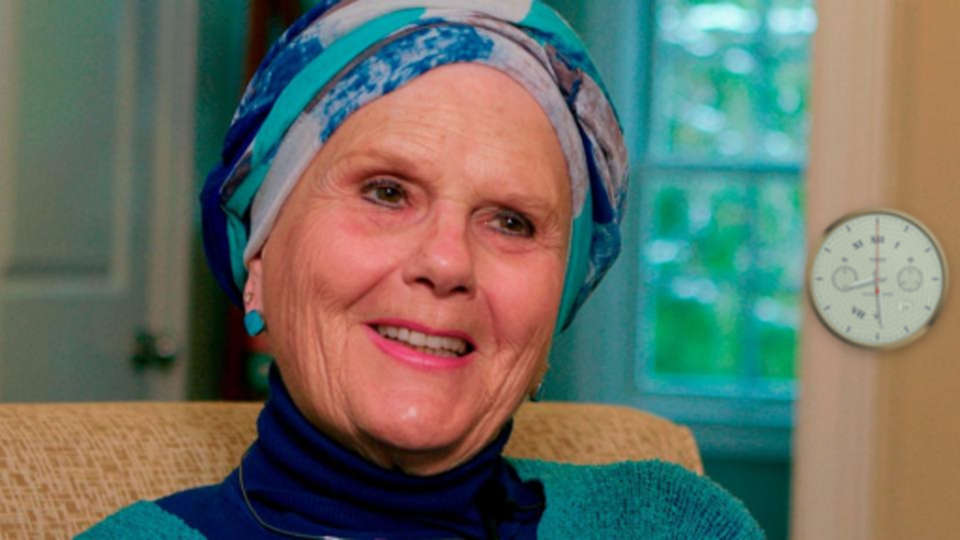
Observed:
8:29
